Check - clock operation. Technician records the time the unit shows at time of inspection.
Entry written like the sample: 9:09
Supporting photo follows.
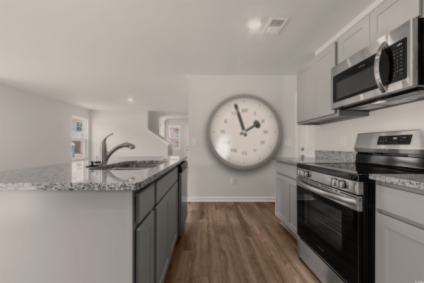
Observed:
1:57
